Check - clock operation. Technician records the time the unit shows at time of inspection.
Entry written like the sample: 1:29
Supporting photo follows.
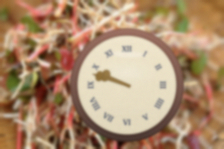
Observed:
9:48
